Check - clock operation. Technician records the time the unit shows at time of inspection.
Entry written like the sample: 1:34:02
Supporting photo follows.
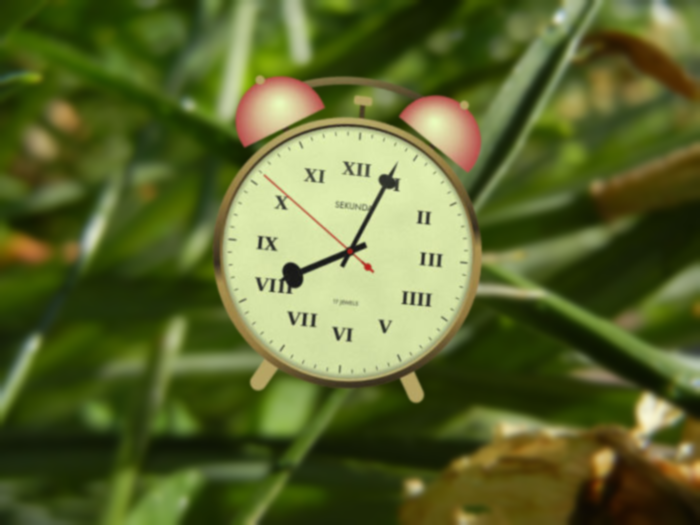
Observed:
8:03:51
